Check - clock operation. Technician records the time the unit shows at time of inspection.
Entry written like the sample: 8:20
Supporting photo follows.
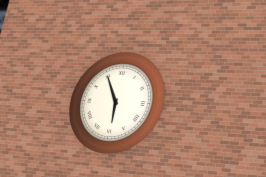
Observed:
5:55
